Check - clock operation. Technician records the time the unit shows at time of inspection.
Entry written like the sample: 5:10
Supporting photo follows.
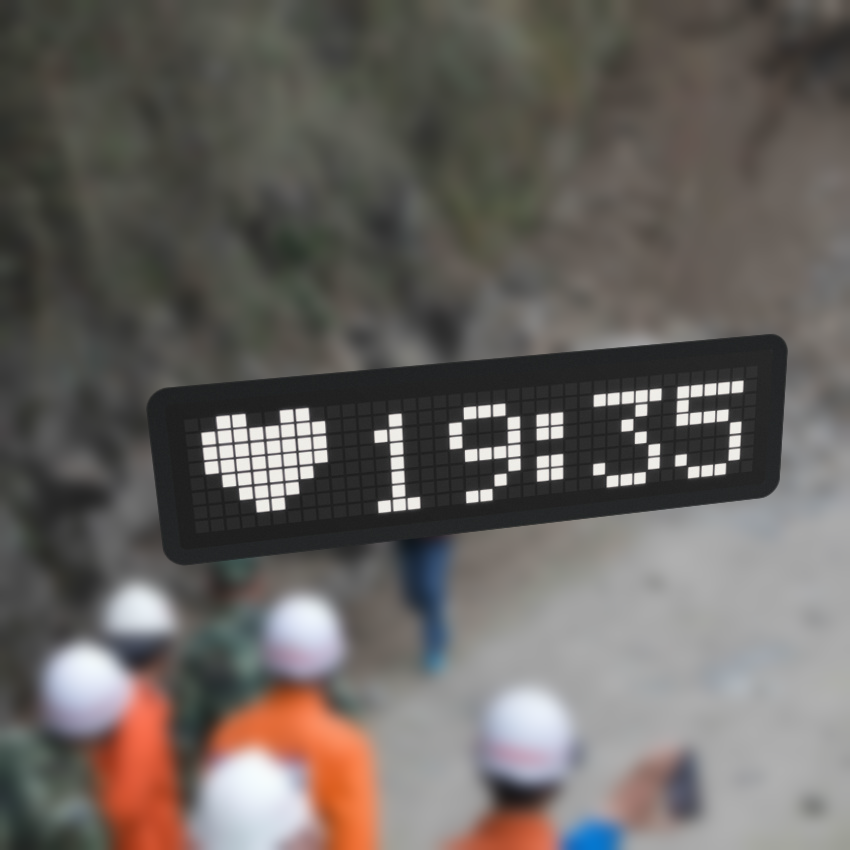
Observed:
19:35
